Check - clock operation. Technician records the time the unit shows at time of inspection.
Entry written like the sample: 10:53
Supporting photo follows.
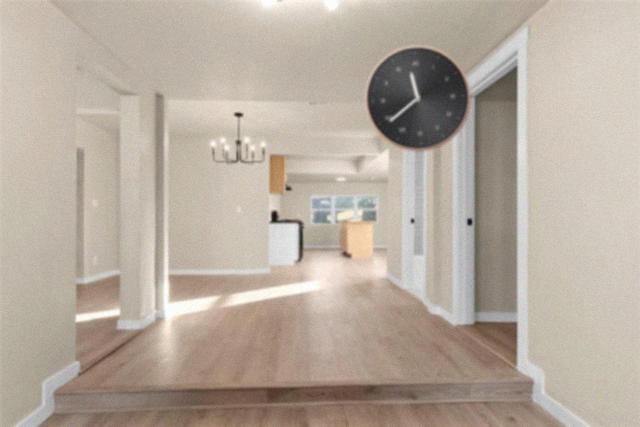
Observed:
11:39
